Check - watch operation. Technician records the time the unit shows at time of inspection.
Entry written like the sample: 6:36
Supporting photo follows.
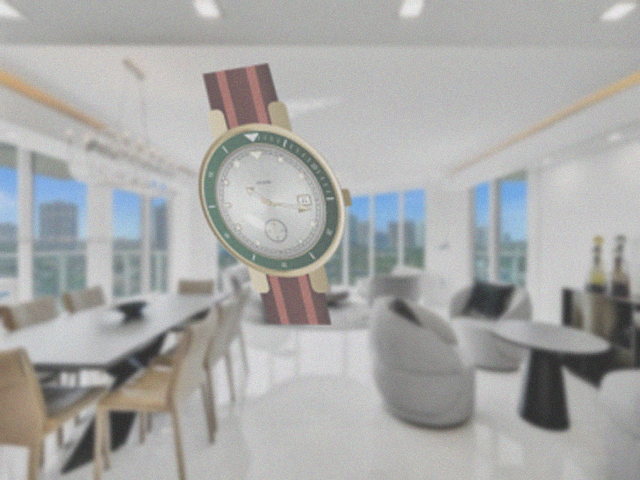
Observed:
10:17
